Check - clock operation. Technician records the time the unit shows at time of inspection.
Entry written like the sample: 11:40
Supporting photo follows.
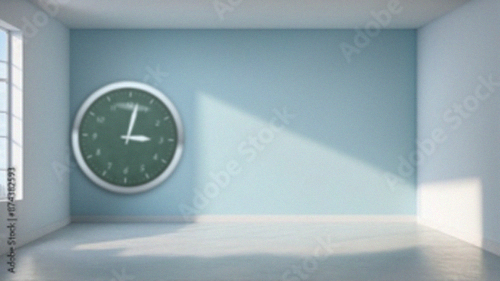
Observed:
3:02
